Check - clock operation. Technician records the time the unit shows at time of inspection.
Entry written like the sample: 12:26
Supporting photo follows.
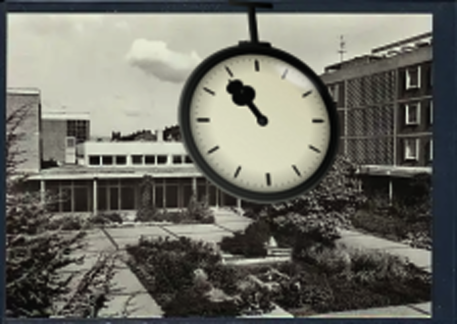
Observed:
10:54
